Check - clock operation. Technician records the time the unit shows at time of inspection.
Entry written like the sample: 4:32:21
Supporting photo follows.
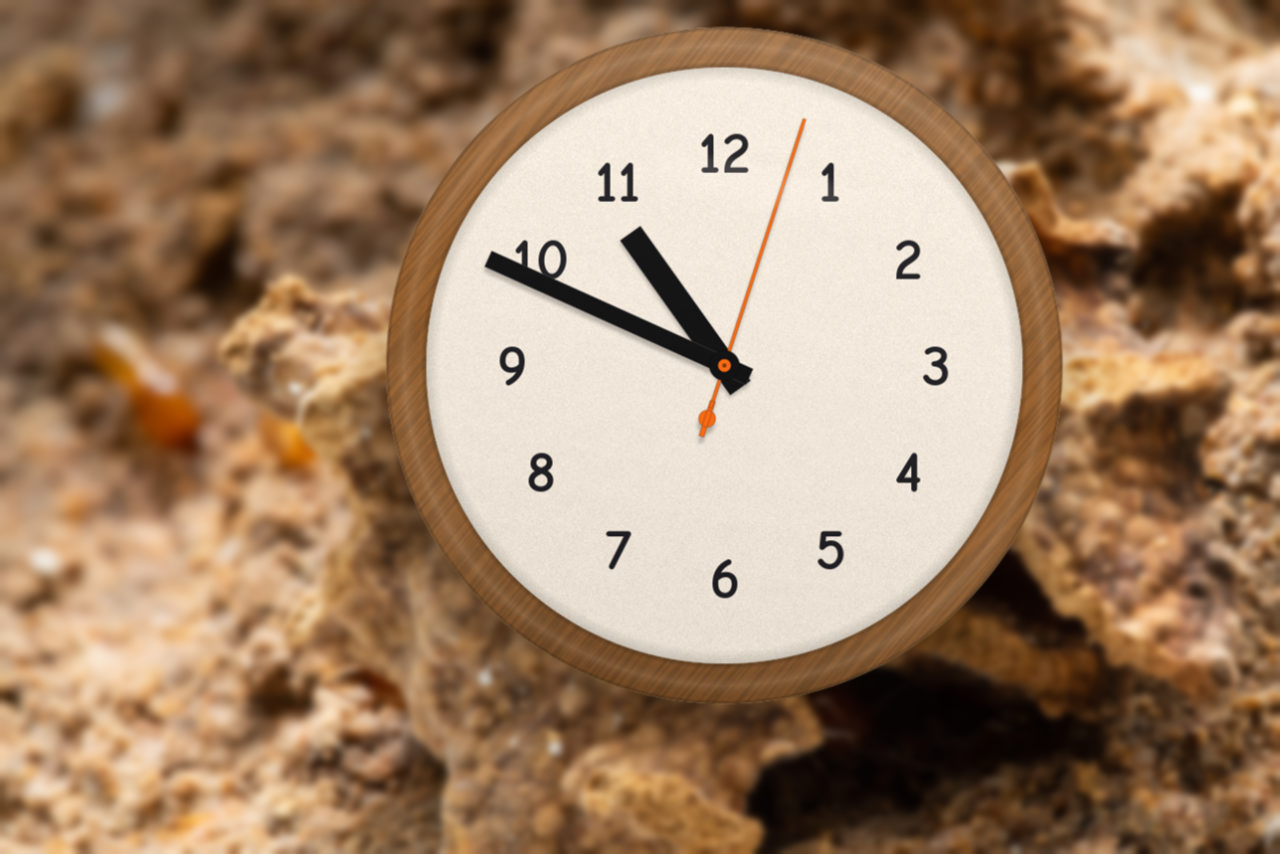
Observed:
10:49:03
